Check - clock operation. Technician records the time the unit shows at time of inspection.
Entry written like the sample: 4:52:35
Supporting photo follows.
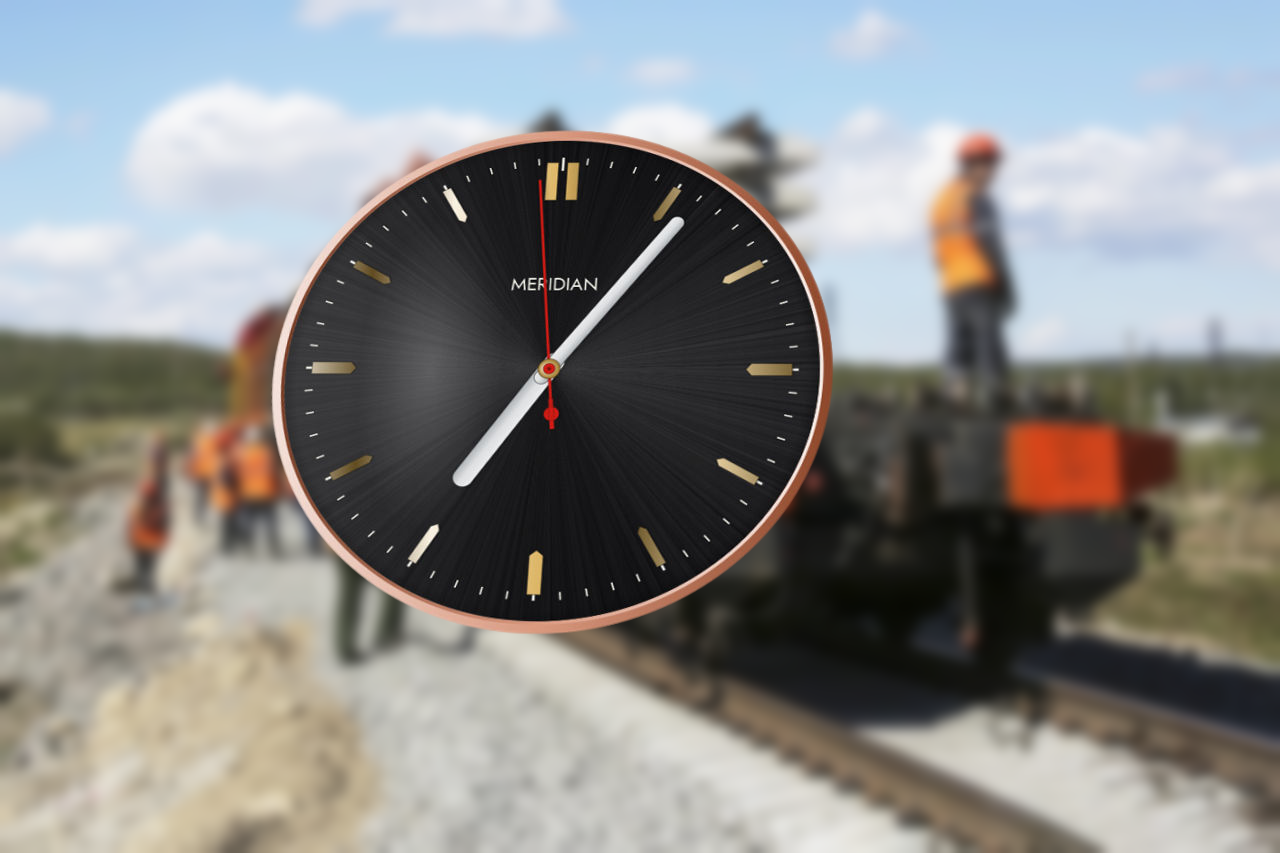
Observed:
7:05:59
